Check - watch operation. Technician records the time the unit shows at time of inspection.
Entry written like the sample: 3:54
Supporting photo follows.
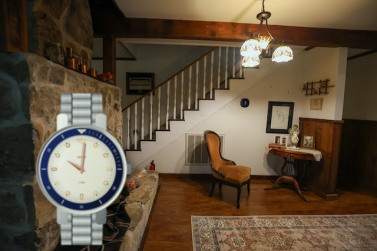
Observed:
10:01
